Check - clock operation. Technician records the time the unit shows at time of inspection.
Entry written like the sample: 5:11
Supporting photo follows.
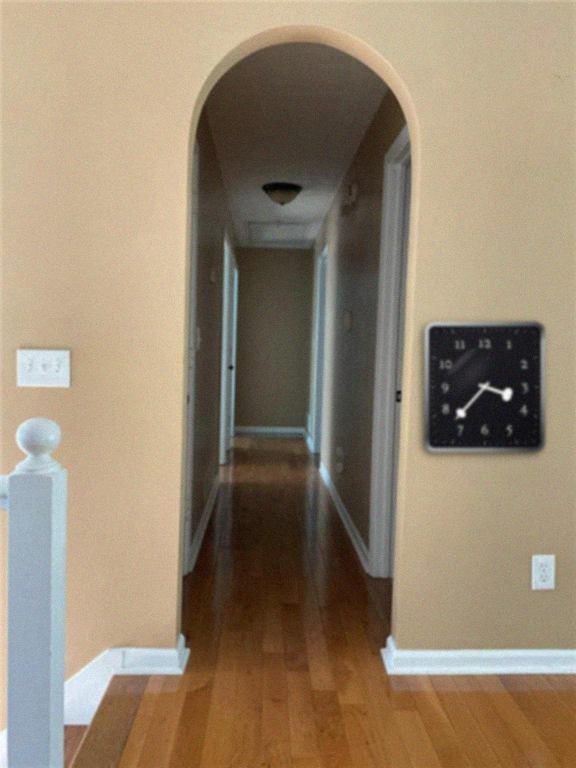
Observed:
3:37
